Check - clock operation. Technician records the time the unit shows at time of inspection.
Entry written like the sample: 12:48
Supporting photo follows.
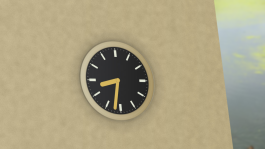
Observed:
8:32
